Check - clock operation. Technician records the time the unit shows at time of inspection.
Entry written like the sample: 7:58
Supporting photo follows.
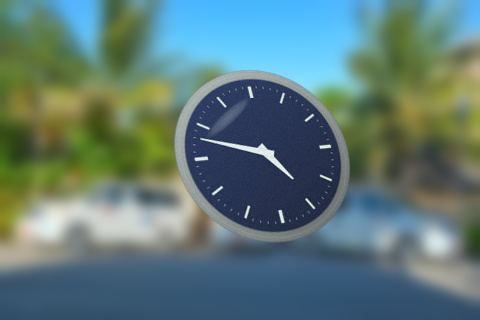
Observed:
4:48
